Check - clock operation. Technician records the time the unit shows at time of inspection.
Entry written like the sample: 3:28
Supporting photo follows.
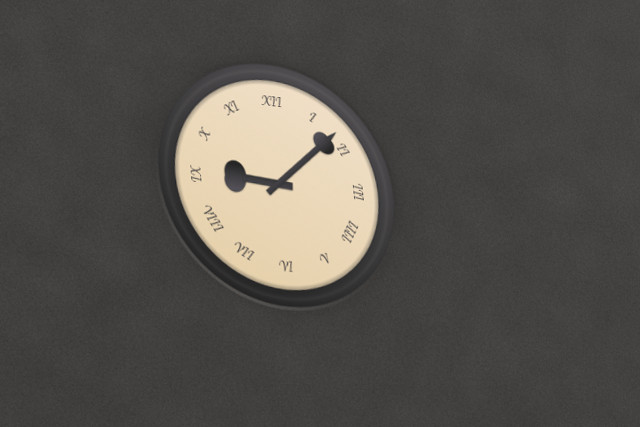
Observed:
9:08
